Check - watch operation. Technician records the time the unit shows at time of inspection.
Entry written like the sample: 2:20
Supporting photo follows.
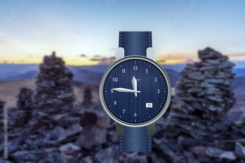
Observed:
11:46
